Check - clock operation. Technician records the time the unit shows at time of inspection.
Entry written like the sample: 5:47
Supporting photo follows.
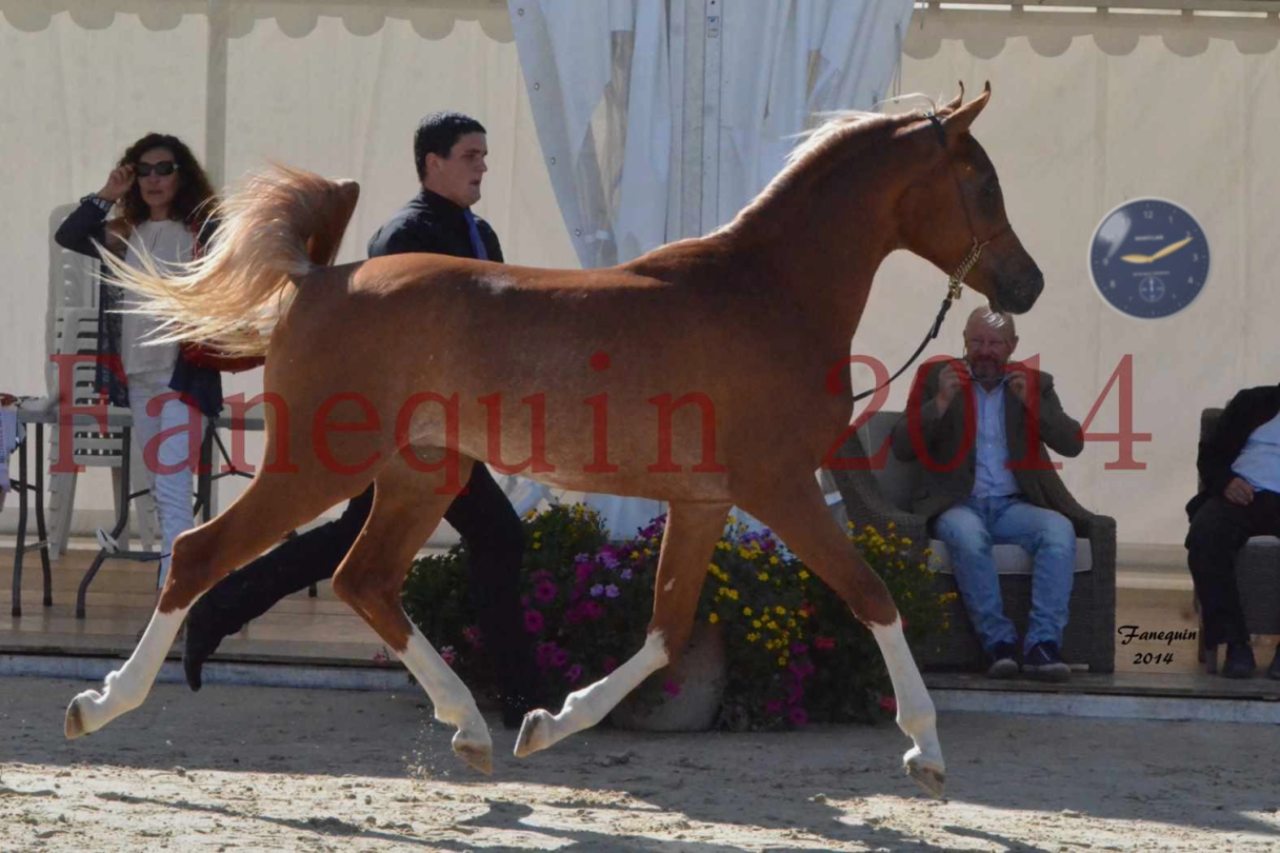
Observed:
9:11
